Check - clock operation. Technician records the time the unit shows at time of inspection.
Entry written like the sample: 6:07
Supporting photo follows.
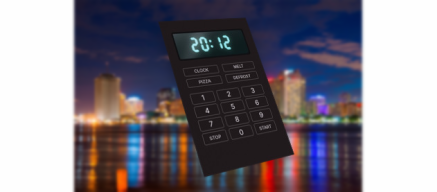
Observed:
20:12
